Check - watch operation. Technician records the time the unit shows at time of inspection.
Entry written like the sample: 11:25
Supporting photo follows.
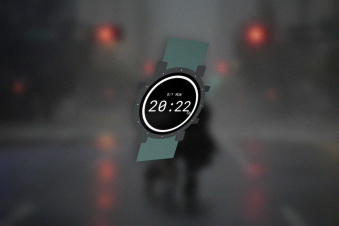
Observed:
20:22
